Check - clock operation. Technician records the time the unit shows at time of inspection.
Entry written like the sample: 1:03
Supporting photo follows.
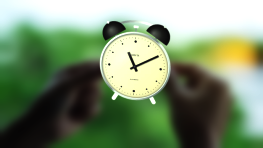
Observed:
11:10
